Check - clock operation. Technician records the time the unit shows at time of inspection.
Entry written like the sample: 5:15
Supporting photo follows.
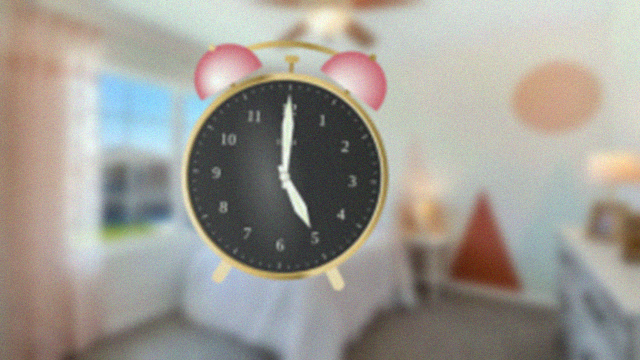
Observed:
5:00
